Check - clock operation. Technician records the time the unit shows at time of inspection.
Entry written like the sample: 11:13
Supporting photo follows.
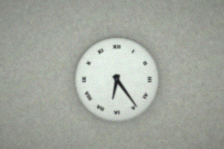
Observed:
6:24
